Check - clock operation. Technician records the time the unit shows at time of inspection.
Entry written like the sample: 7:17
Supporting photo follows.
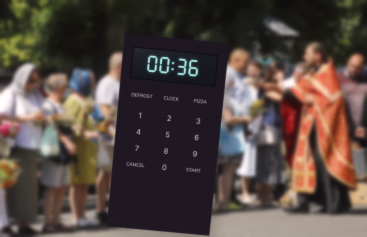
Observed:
0:36
